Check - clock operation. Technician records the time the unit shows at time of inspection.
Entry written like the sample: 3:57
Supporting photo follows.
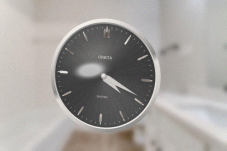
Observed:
4:19
